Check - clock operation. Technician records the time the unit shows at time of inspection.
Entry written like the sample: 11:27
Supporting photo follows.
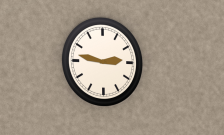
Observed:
2:47
